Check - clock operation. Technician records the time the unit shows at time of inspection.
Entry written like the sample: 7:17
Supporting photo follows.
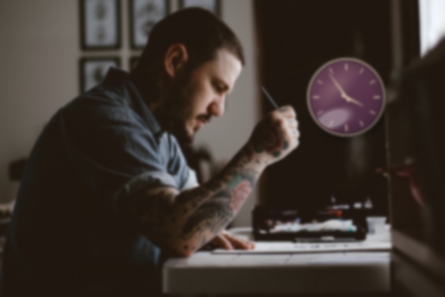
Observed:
3:54
